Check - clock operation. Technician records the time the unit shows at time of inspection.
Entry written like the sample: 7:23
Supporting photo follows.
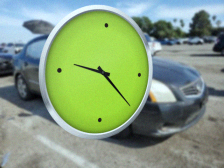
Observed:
9:22
